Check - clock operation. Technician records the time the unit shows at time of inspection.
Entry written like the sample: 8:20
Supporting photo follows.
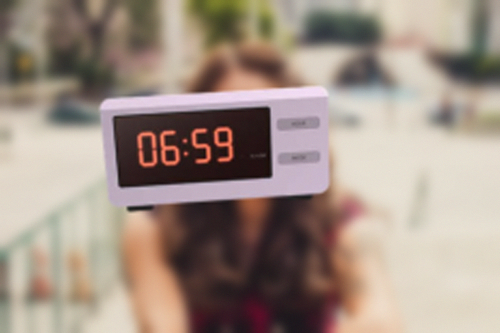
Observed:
6:59
